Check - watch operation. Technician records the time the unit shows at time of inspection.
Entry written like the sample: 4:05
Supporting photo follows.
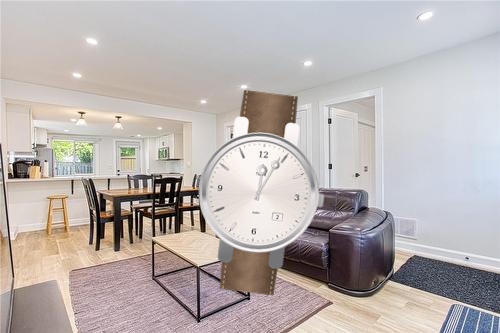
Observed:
12:04
